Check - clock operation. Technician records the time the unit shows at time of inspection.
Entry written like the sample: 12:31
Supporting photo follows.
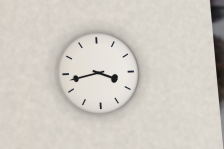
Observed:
3:43
